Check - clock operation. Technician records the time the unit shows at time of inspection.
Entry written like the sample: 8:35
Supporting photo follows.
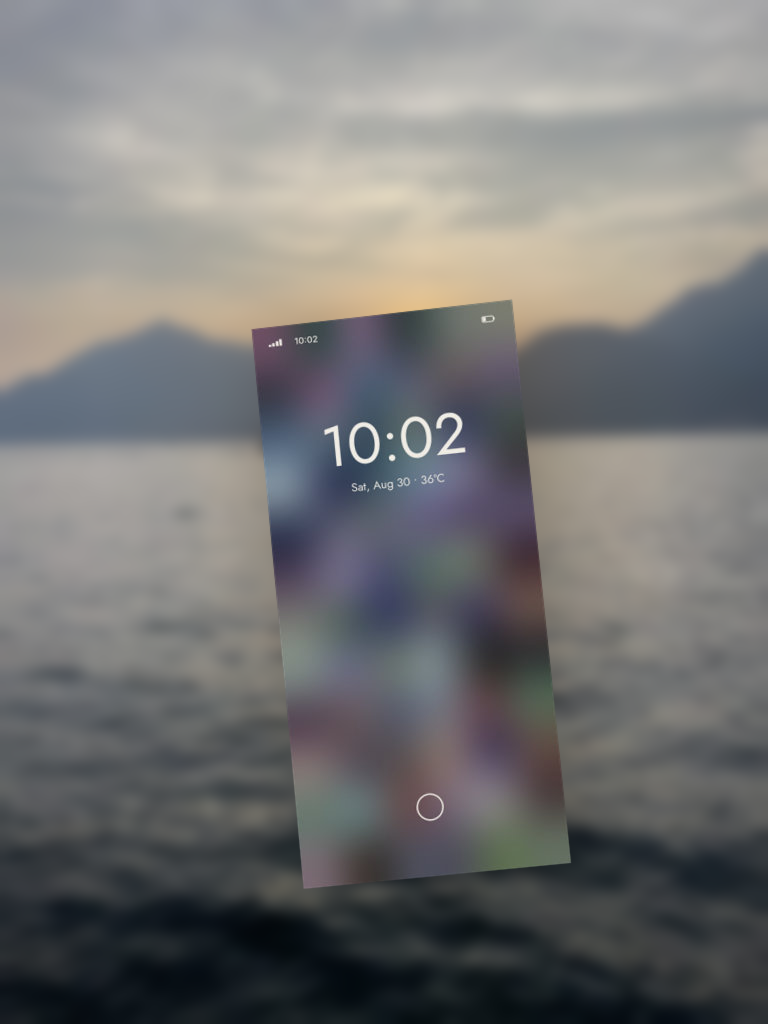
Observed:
10:02
